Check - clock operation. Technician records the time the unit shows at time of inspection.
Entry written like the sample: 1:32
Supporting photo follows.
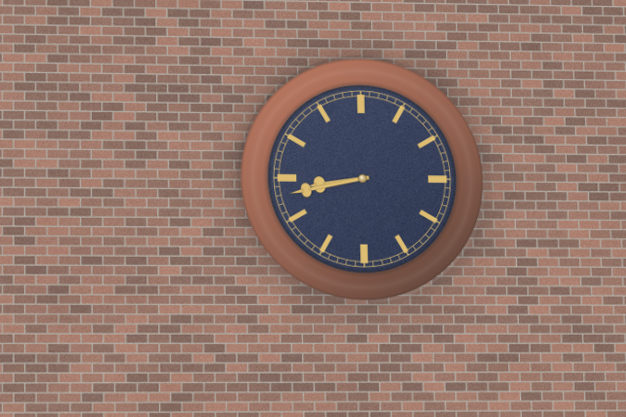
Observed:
8:43
